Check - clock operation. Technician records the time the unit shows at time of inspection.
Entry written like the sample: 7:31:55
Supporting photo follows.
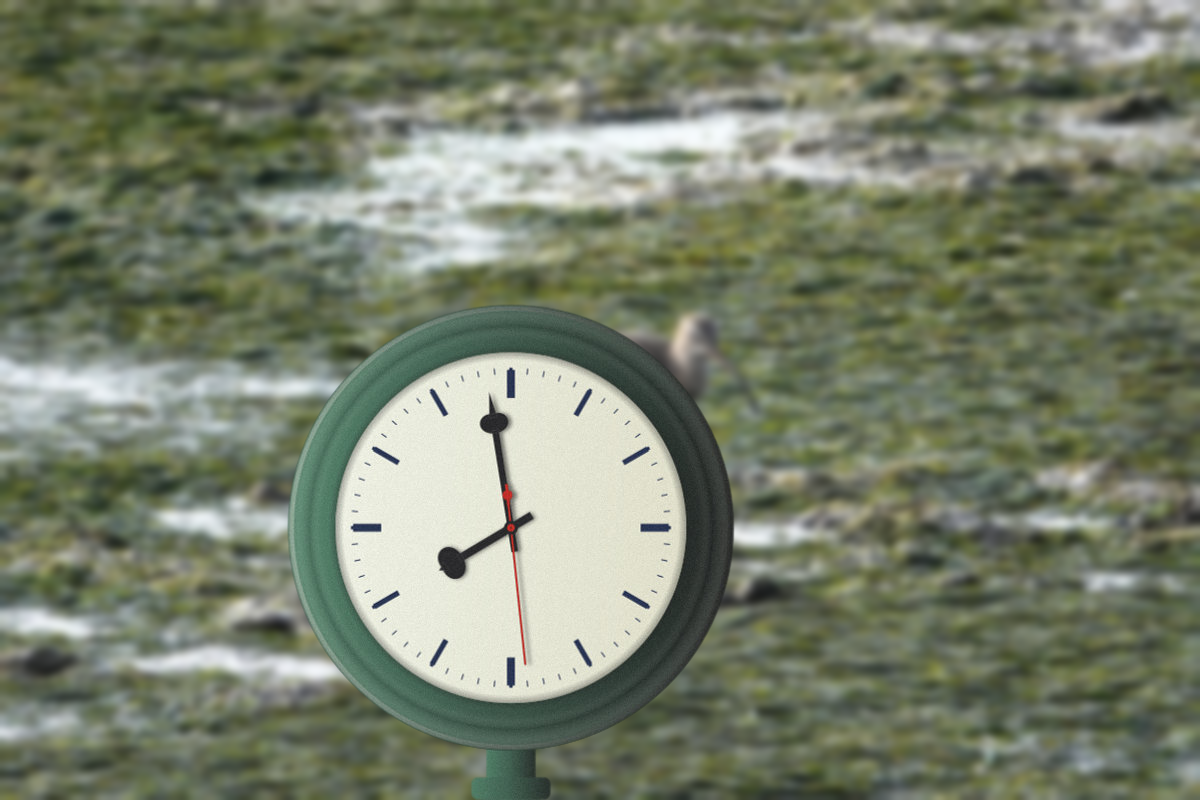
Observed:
7:58:29
